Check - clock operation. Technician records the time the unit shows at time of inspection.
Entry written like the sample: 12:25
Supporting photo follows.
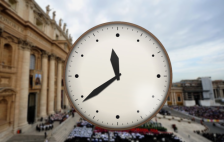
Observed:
11:39
